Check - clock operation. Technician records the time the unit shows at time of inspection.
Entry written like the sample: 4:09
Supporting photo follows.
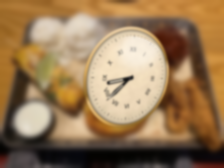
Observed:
8:38
